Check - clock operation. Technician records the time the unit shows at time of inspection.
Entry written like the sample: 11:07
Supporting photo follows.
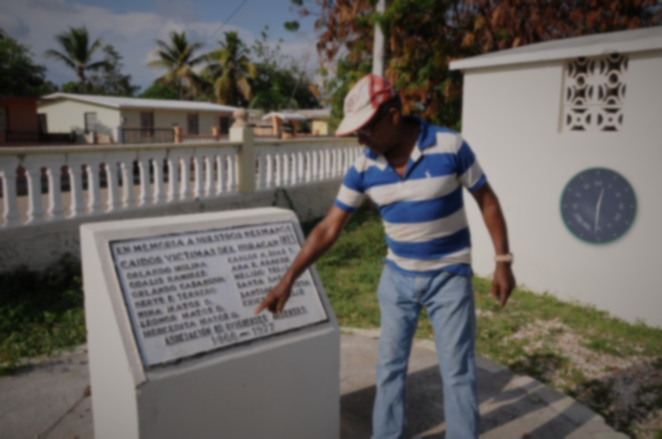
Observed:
12:31
